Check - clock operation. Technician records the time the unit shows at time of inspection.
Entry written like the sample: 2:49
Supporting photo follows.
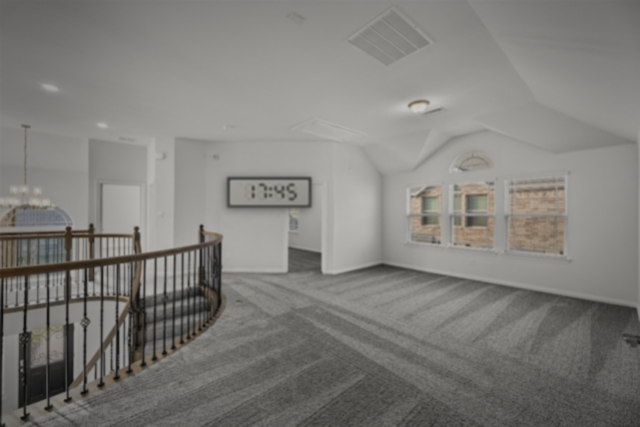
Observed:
17:45
